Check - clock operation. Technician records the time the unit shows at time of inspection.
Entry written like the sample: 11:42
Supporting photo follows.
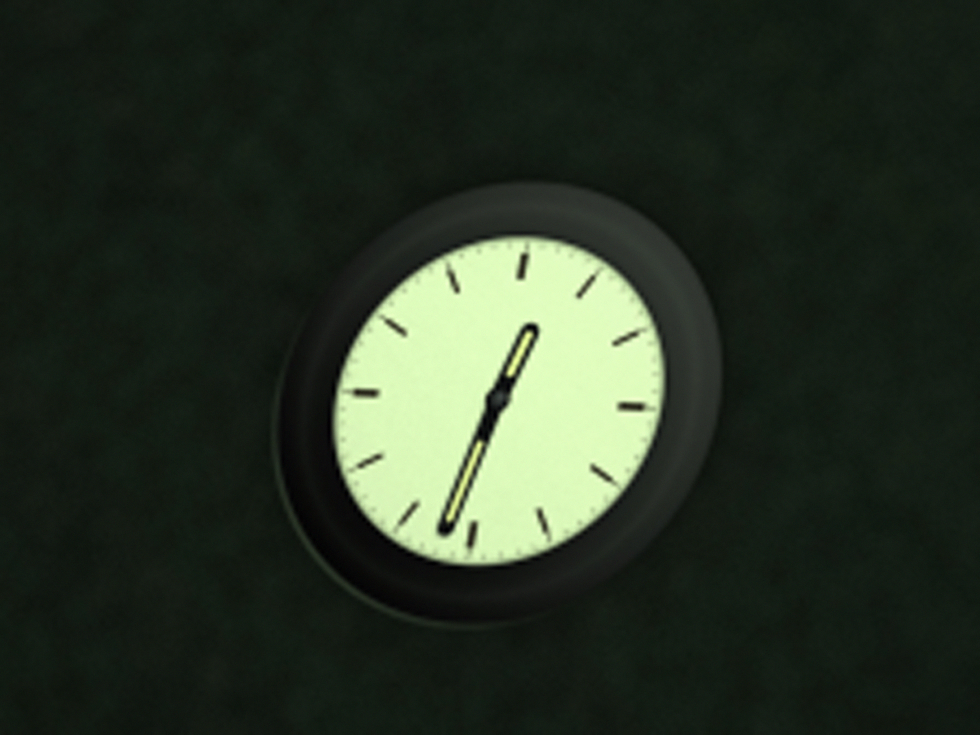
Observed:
12:32
